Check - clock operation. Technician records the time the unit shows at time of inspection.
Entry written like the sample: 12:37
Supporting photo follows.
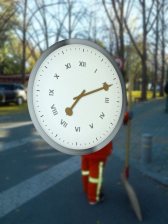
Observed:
7:11
